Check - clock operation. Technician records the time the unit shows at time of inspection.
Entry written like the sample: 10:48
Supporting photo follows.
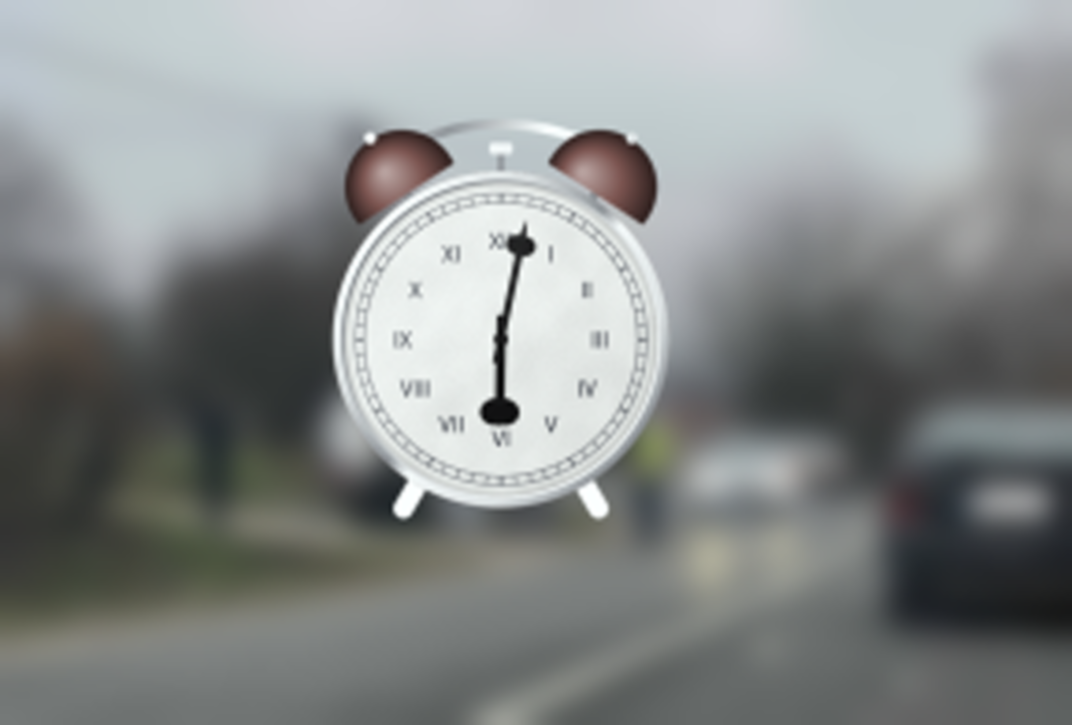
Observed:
6:02
